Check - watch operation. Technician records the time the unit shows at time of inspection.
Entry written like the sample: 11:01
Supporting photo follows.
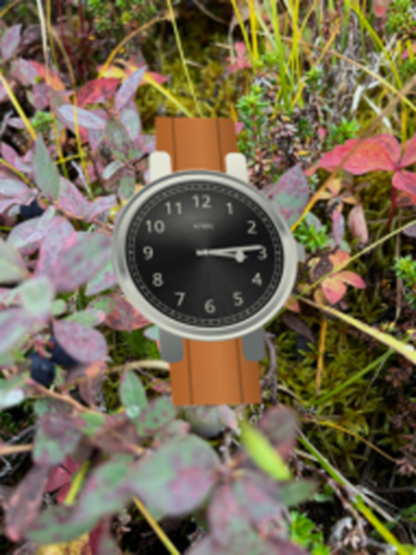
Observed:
3:14
